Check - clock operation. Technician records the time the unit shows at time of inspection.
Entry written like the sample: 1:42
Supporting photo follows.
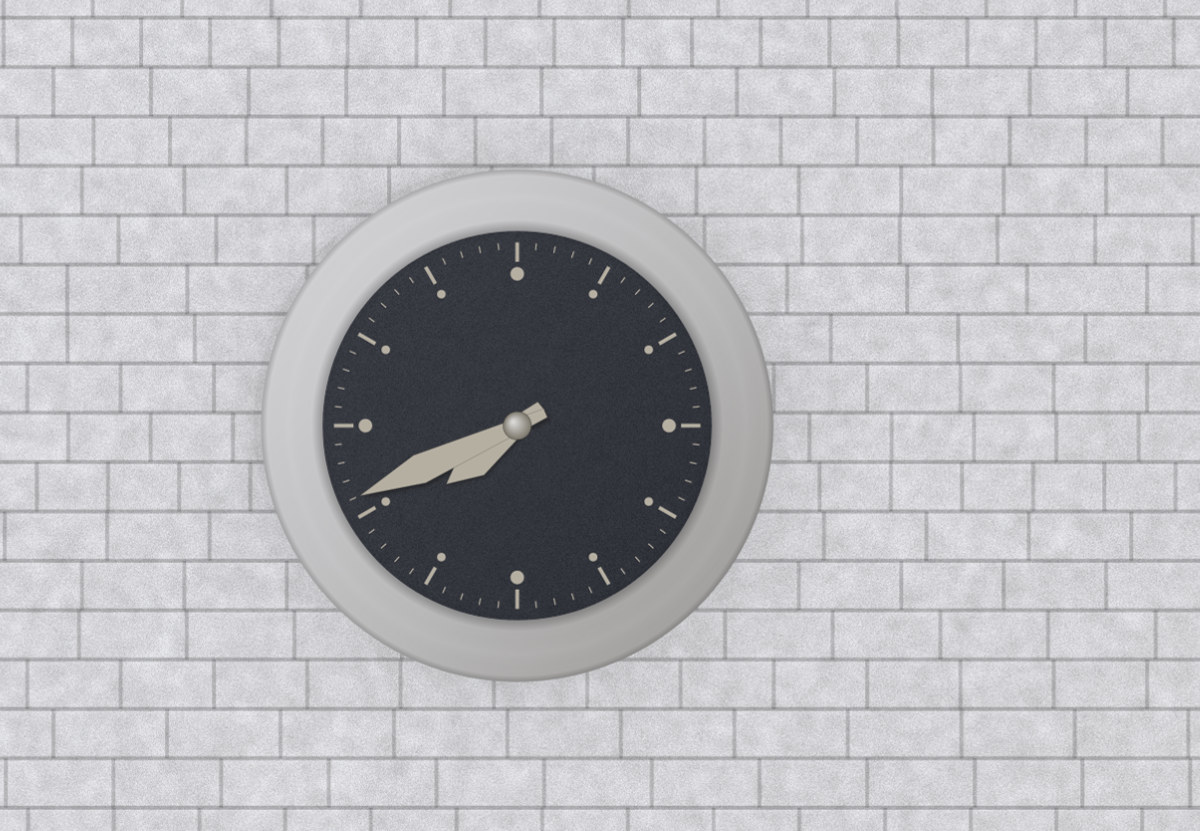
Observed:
7:41
